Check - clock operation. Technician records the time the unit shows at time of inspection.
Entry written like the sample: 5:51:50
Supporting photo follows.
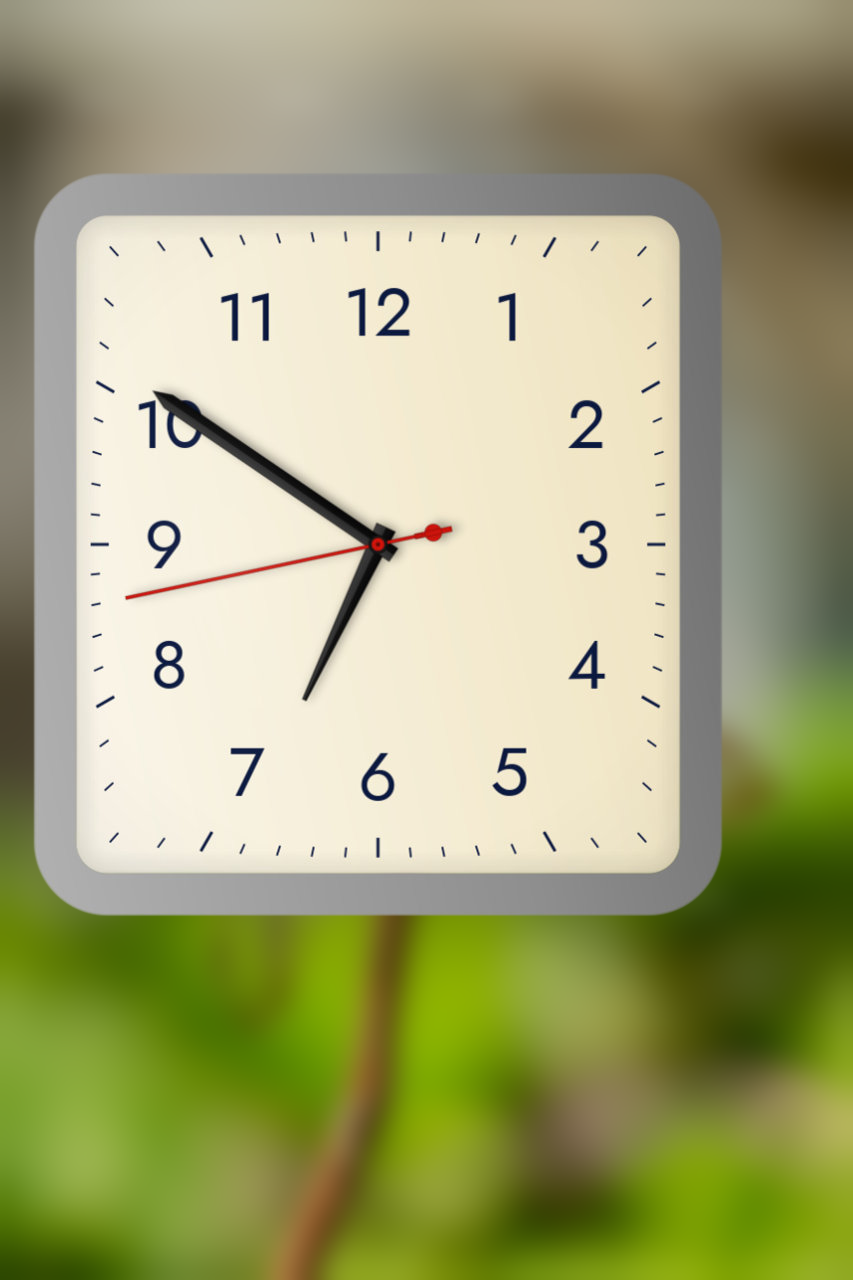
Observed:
6:50:43
